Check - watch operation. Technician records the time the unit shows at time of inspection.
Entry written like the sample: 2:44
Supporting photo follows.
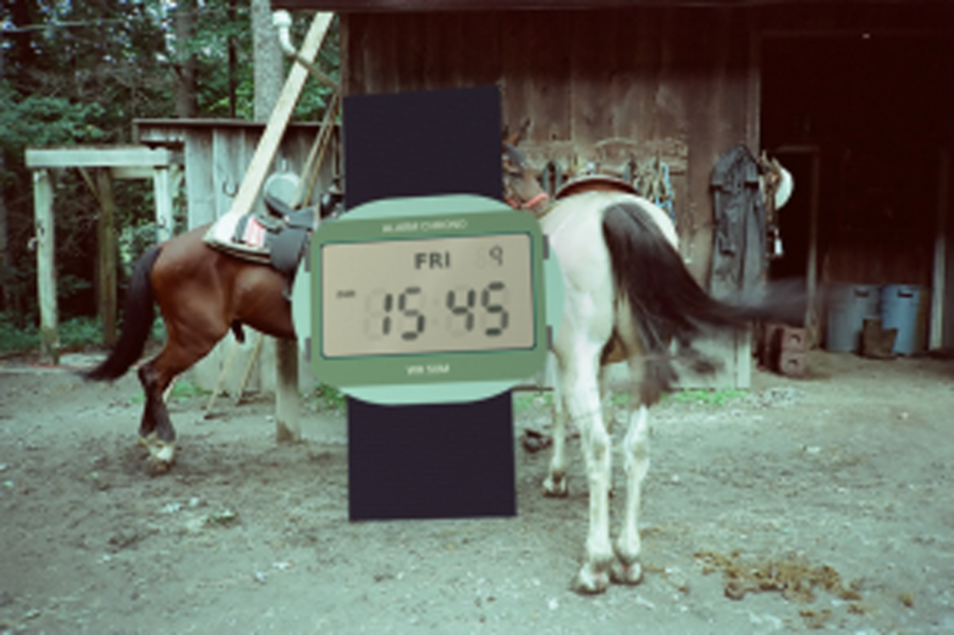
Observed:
15:45
